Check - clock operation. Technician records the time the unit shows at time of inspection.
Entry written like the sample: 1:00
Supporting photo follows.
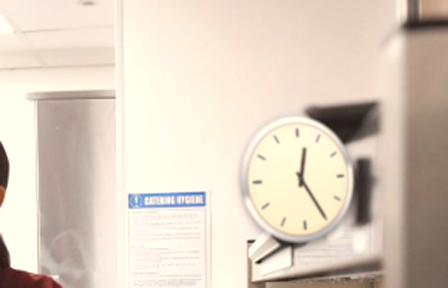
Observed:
12:25
